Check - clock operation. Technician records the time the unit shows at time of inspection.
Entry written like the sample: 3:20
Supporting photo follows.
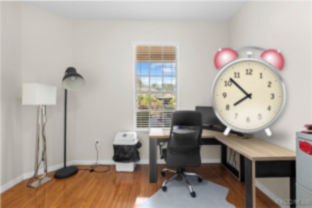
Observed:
7:52
